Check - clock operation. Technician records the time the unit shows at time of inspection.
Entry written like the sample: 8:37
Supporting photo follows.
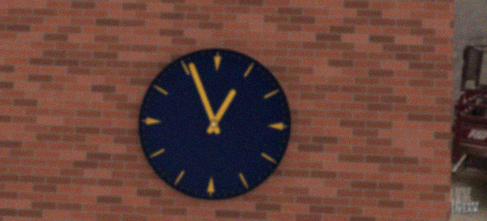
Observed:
12:56
